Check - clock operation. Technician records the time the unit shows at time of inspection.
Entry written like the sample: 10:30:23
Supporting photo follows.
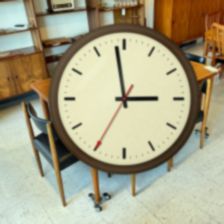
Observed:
2:58:35
